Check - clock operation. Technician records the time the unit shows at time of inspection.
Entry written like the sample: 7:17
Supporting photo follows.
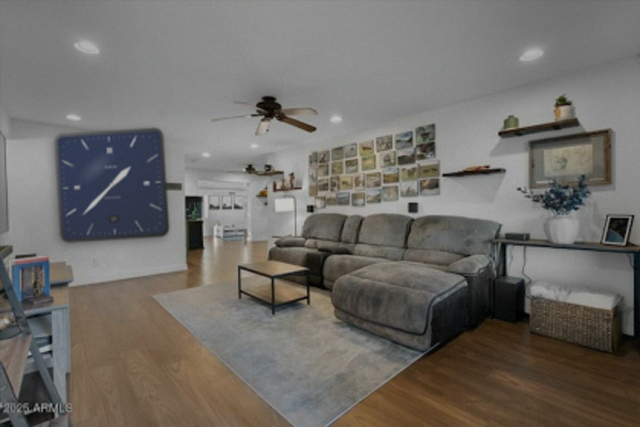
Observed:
1:38
